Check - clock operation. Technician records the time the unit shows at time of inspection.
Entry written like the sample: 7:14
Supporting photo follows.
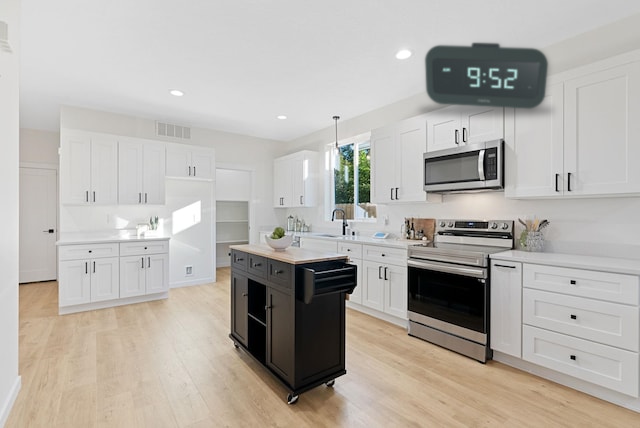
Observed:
9:52
